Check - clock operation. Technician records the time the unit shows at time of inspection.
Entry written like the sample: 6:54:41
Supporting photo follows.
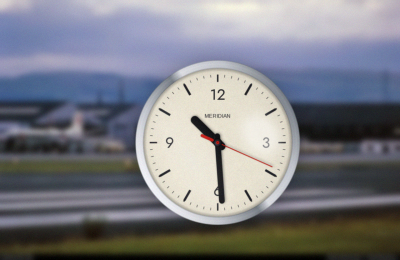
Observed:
10:29:19
